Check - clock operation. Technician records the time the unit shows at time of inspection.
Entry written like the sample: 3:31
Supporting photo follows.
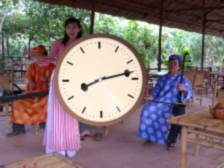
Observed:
8:13
